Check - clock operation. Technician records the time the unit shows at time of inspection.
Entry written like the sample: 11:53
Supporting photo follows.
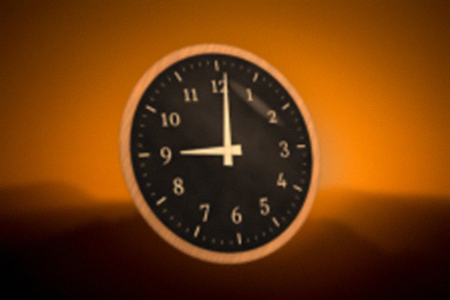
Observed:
9:01
